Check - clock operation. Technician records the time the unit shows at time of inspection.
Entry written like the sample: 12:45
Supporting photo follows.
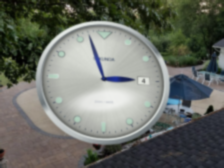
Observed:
2:57
